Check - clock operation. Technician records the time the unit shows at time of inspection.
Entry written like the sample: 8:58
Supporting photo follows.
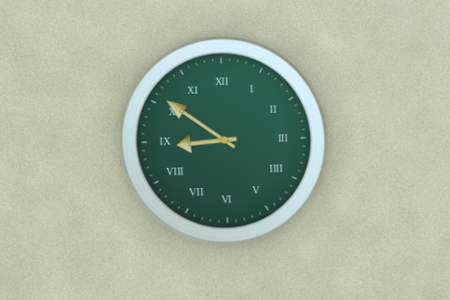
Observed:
8:51
